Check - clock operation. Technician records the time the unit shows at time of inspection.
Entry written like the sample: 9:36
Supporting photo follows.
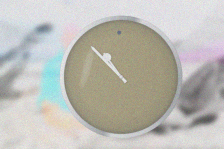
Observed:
10:53
